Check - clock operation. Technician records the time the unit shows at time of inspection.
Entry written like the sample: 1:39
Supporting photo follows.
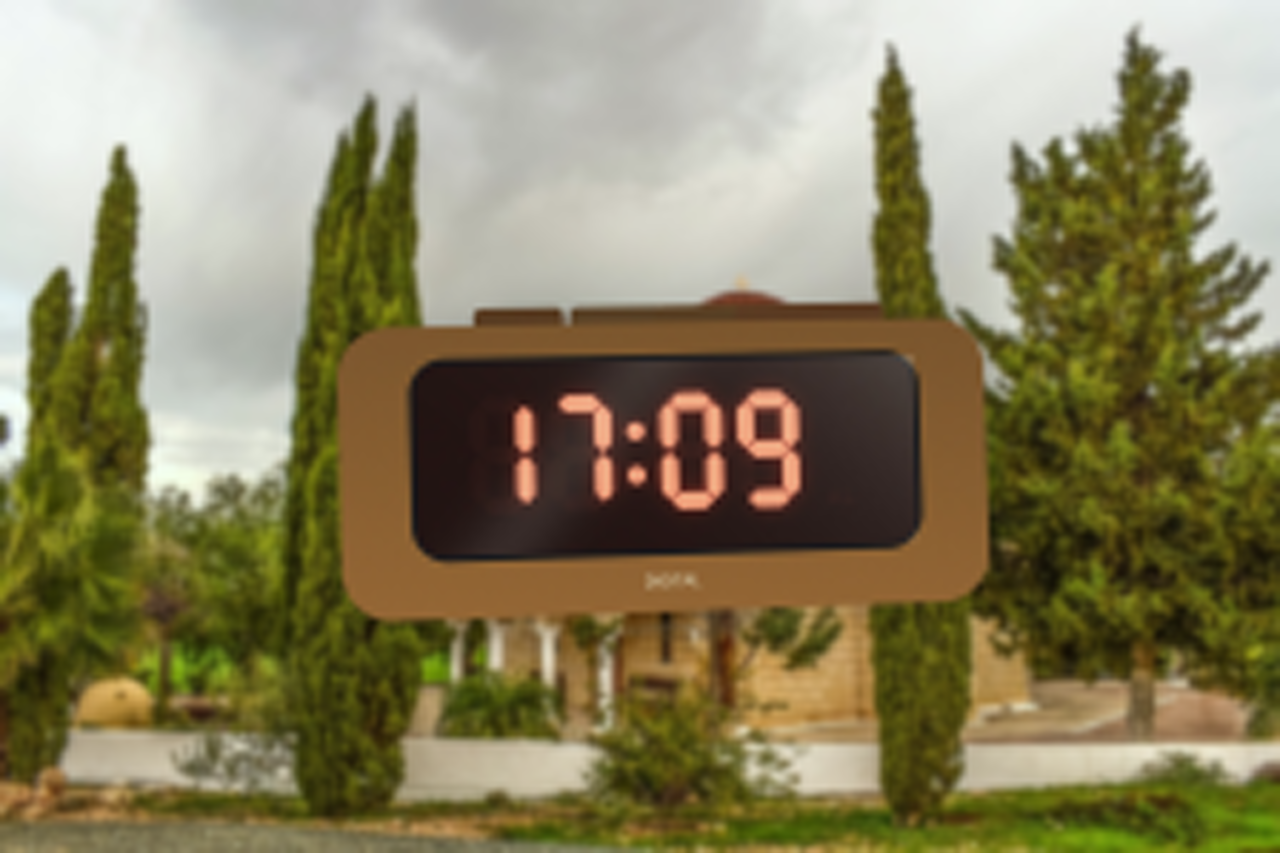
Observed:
17:09
